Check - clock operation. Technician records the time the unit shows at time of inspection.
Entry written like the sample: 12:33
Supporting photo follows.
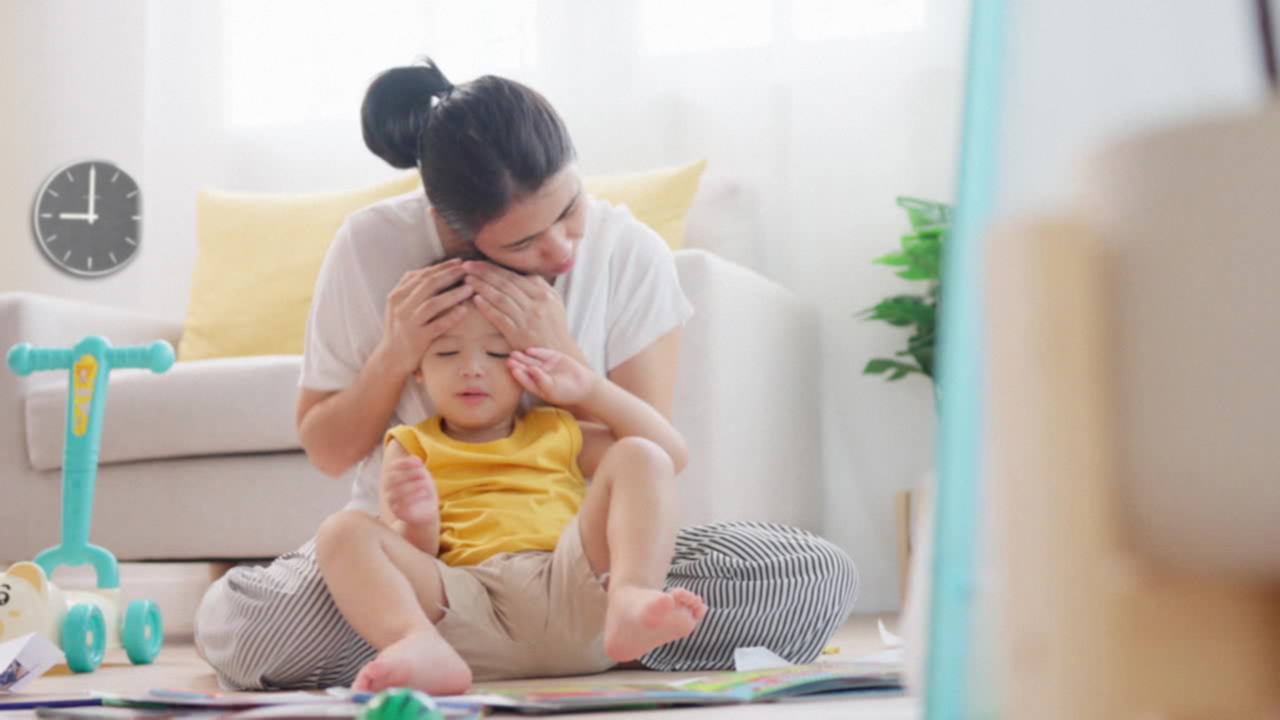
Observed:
9:00
